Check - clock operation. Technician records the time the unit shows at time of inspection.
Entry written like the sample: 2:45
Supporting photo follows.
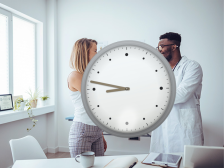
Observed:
8:47
